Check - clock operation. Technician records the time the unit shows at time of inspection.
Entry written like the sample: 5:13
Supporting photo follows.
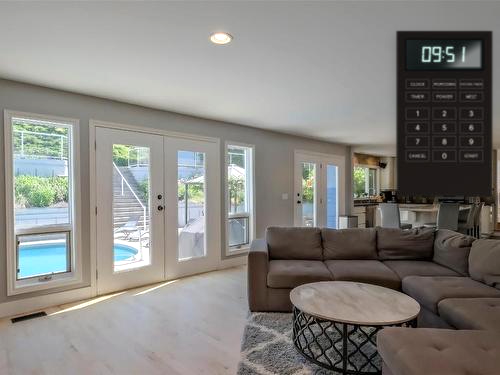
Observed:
9:51
